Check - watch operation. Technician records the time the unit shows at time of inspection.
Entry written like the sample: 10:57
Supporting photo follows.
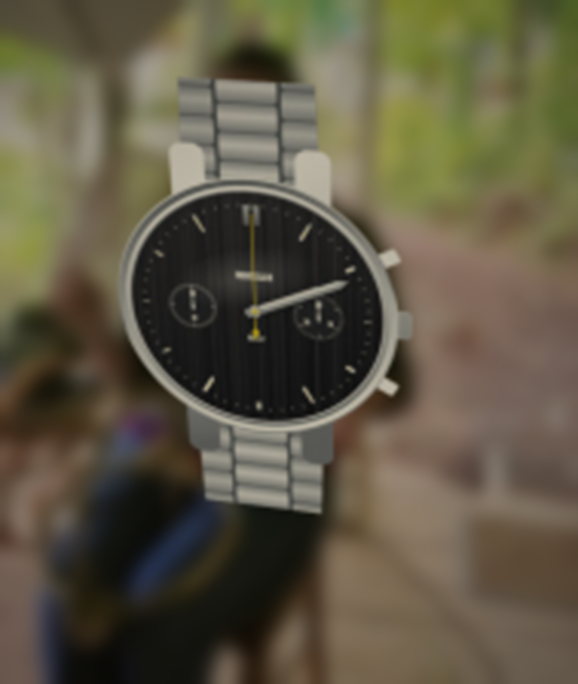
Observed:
2:11
